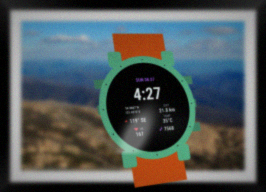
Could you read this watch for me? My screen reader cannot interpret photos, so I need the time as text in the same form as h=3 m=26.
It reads h=4 m=27
